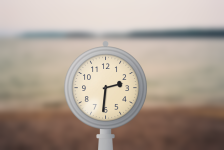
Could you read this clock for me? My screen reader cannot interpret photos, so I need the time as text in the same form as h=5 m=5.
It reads h=2 m=31
